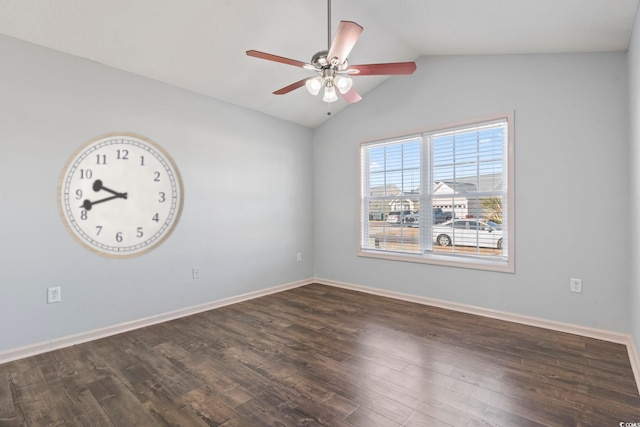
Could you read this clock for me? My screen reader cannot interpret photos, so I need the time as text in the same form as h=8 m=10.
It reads h=9 m=42
